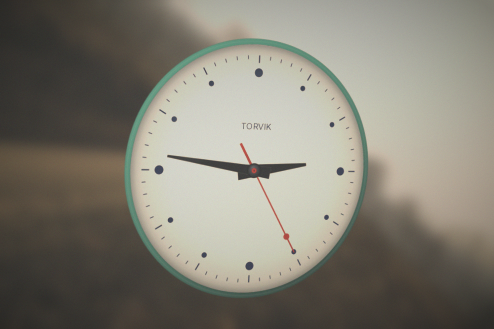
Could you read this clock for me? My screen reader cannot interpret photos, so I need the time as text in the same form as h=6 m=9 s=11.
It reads h=2 m=46 s=25
